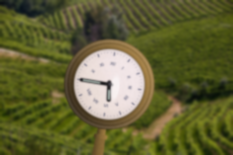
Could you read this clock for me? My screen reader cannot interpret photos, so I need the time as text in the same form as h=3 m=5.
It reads h=5 m=45
